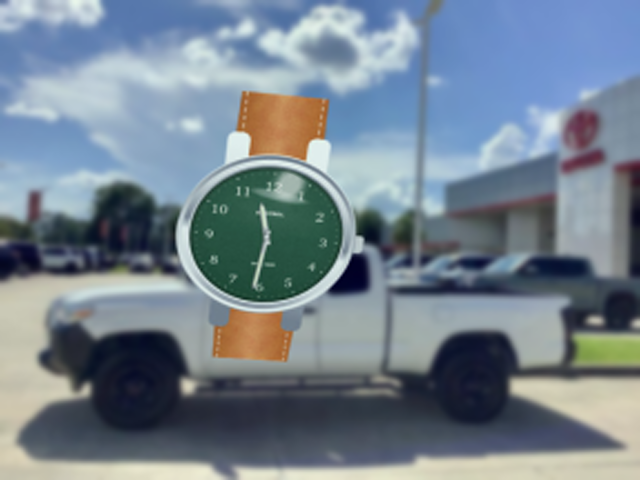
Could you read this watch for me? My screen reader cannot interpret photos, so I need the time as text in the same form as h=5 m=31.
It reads h=11 m=31
